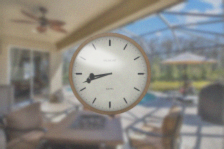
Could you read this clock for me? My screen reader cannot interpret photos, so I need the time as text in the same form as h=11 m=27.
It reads h=8 m=42
